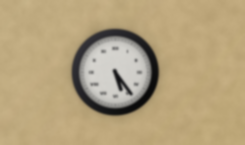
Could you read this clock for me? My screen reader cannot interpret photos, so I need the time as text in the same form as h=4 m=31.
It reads h=5 m=24
